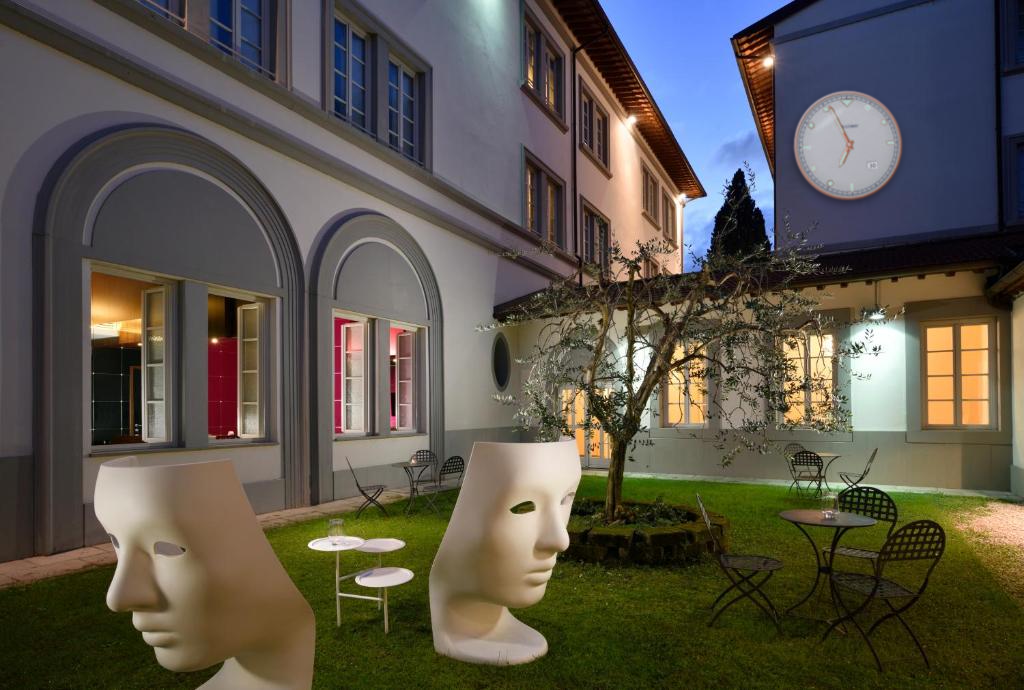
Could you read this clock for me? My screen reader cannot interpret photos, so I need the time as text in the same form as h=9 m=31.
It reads h=6 m=56
